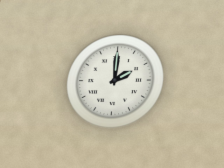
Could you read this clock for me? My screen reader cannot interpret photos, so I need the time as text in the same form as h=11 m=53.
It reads h=2 m=0
